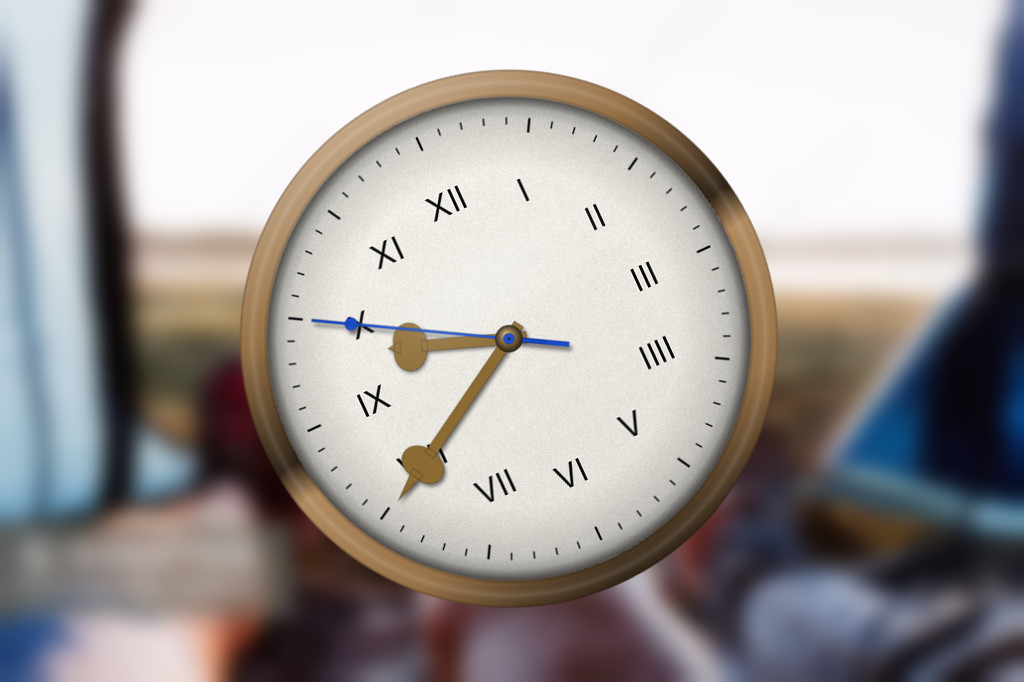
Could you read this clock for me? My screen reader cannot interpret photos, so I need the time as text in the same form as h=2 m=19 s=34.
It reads h=9 m=39 s=50
